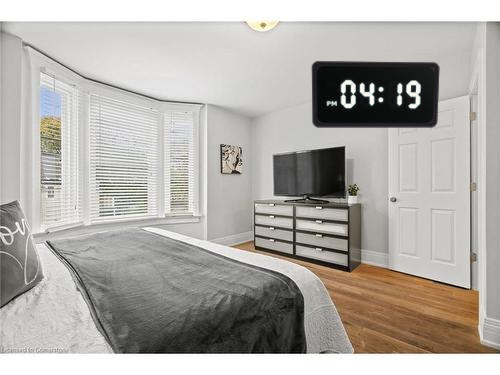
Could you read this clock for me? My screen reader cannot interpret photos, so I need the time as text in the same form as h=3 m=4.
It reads h=4 m=19
